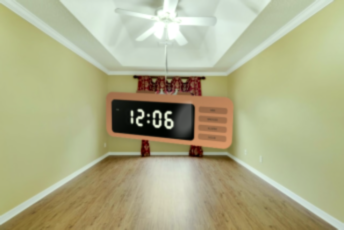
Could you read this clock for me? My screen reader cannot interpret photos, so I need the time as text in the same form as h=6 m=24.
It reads h=12 m=6
